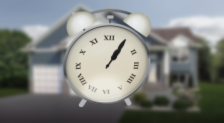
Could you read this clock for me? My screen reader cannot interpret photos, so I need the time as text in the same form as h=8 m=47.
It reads h=1 m=5
